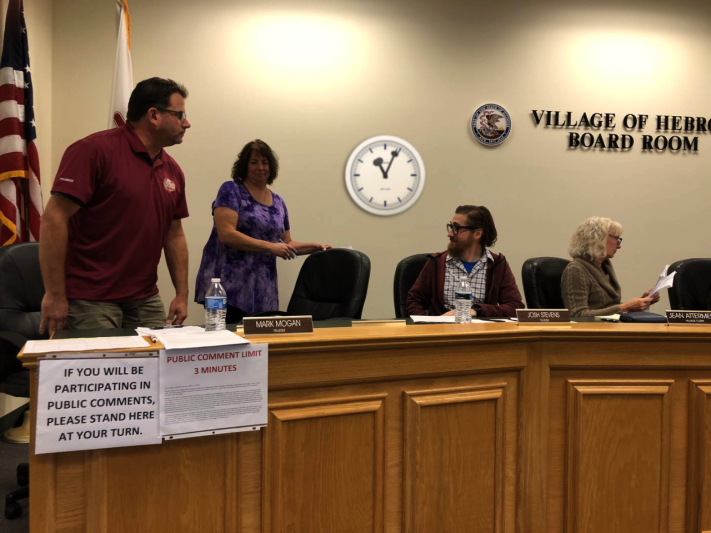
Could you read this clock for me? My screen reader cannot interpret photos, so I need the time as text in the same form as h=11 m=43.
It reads h=11 m=4
